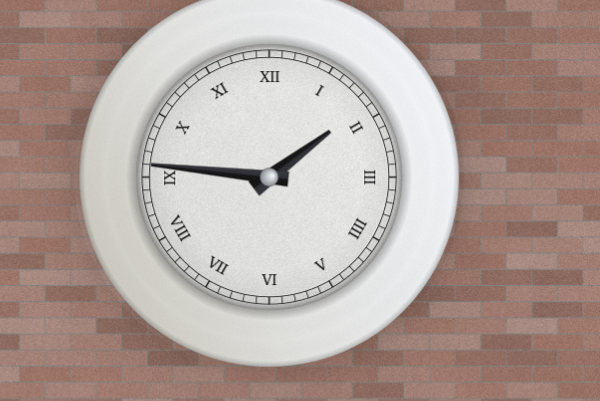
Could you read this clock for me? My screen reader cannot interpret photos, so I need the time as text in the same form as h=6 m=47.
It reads h=1 m=46
